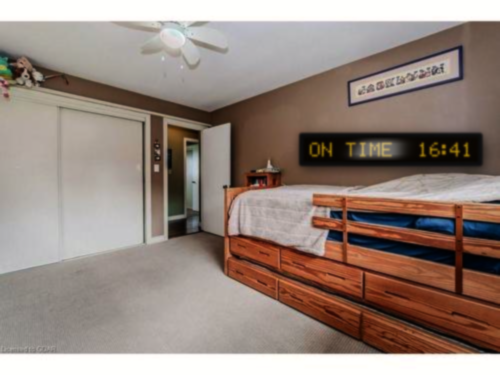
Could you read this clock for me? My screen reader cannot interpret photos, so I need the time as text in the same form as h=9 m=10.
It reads h=16 m=41
